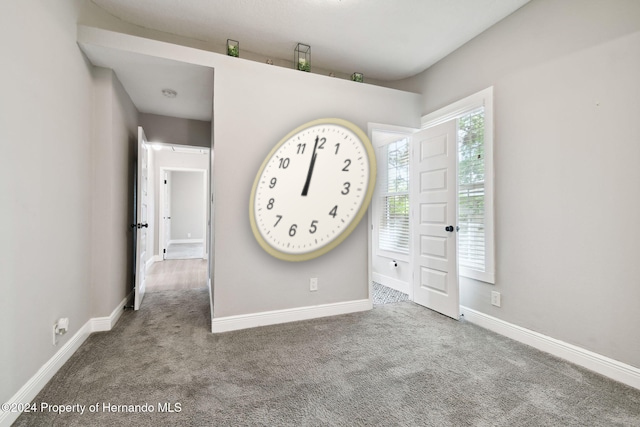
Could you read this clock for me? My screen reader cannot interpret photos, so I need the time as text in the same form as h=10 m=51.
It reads h=11 m=59
